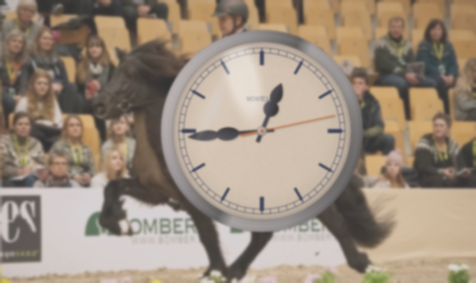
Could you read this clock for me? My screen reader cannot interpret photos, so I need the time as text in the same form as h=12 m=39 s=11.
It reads h=12 m=44 s=13
